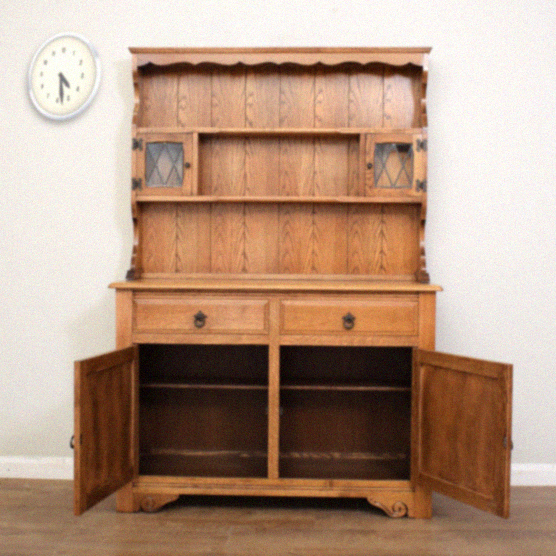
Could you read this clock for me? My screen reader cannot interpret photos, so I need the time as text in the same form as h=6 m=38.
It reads h=4 m=28
